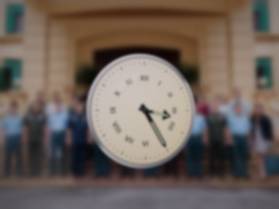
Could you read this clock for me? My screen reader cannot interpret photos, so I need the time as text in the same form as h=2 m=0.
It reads h=3 m=25
